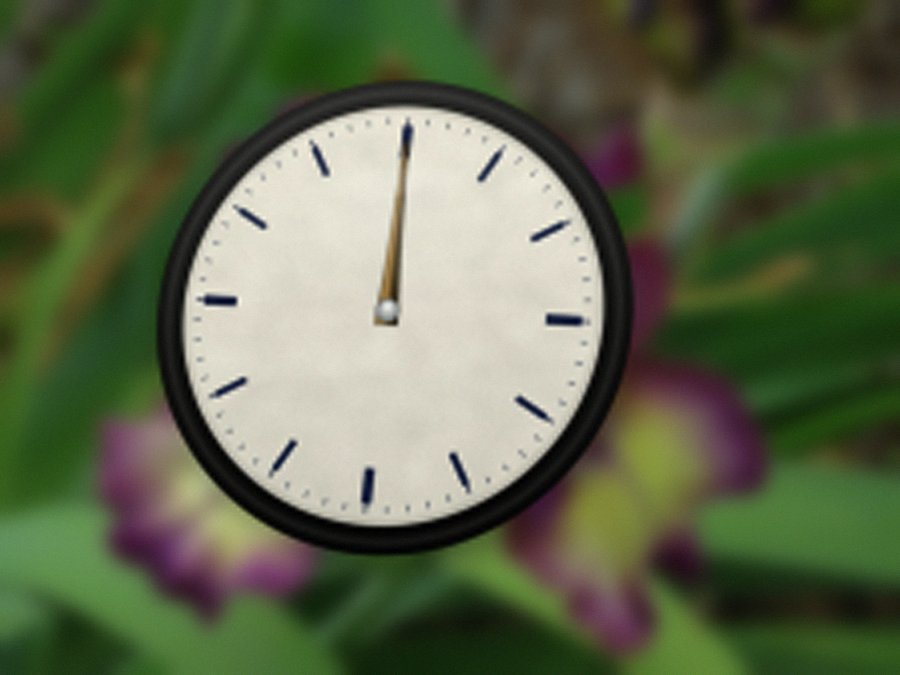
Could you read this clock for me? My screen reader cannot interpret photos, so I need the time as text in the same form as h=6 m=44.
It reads h=12 m=0
